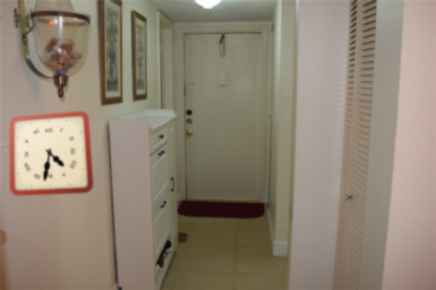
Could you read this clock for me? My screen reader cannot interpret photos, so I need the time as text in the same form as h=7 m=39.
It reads h=4 m=32
